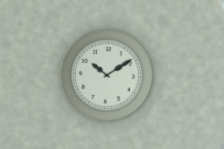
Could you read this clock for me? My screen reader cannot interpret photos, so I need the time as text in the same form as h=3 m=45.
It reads h=10 m=9
